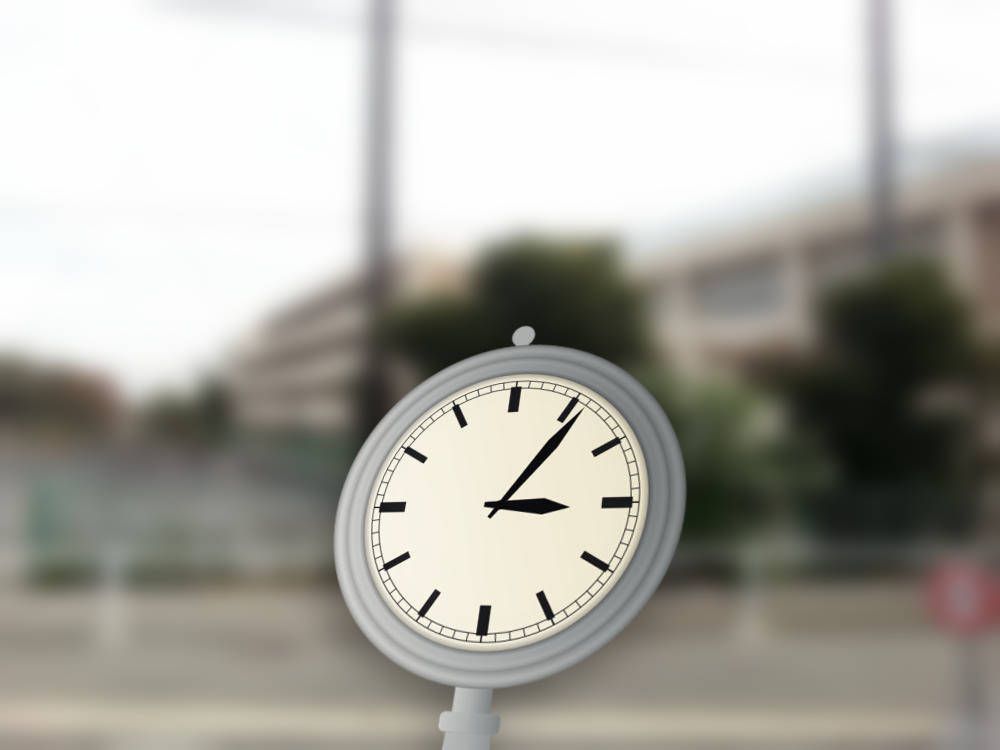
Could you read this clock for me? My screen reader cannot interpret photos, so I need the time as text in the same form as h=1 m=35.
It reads h=3 m=6
